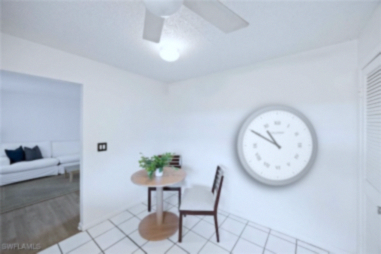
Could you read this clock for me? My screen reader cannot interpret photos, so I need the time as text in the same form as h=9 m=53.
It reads h=10 m=50
